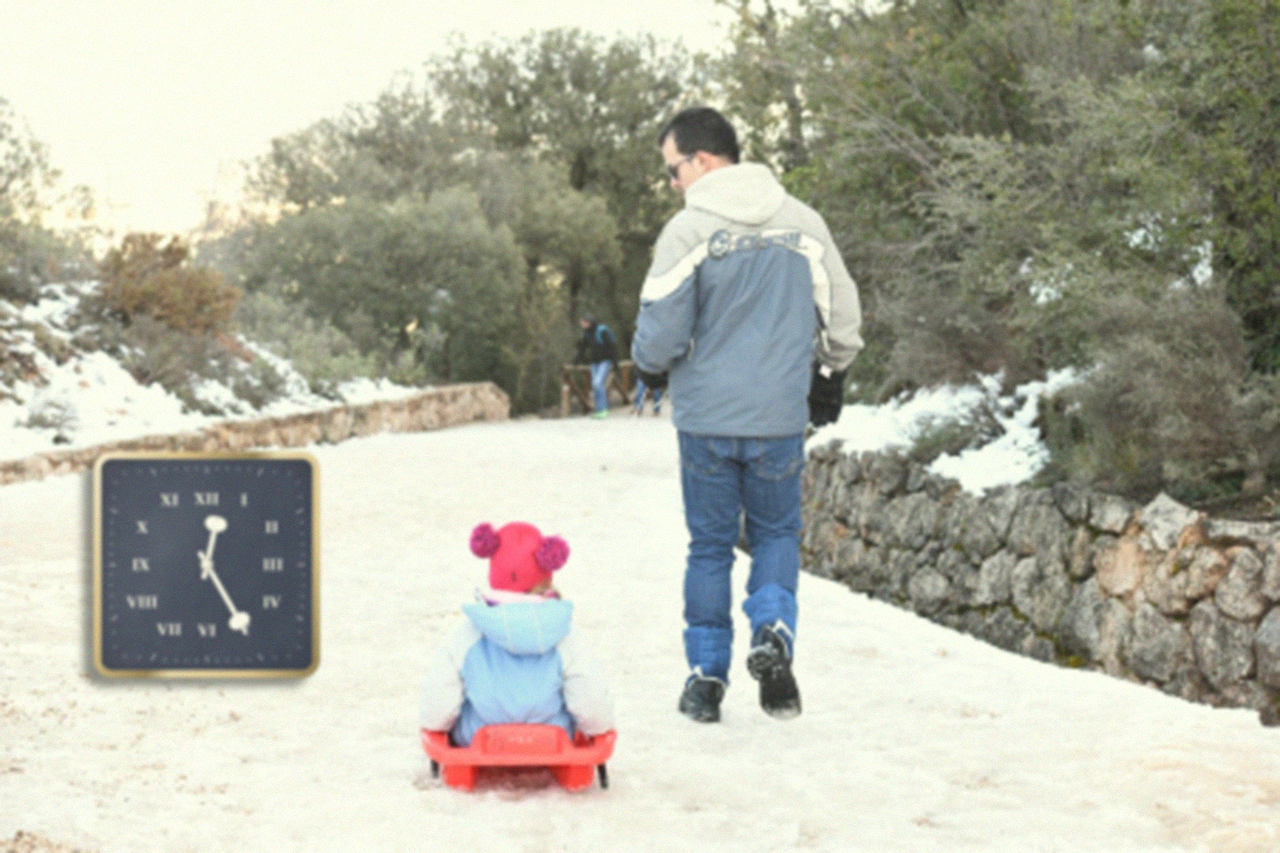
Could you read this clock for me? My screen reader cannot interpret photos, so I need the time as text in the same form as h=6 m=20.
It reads h=12 m=25
